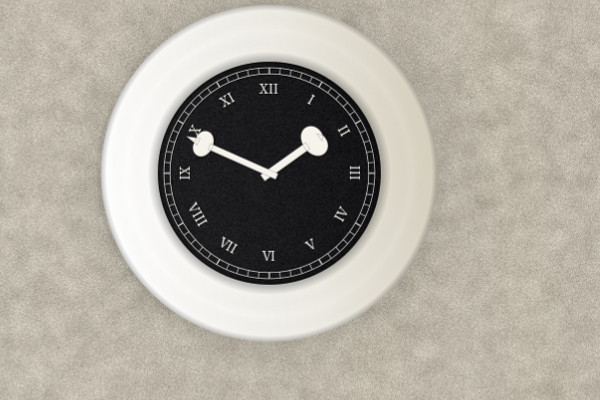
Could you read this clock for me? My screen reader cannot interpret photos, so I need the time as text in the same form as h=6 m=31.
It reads h=1 m=49
